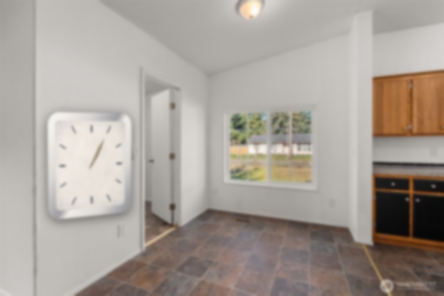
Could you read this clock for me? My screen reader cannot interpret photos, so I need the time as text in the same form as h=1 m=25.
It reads h=1 m=5
